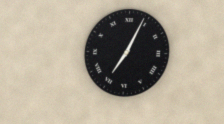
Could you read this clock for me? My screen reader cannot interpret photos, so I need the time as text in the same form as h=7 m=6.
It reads h=7 m=4
